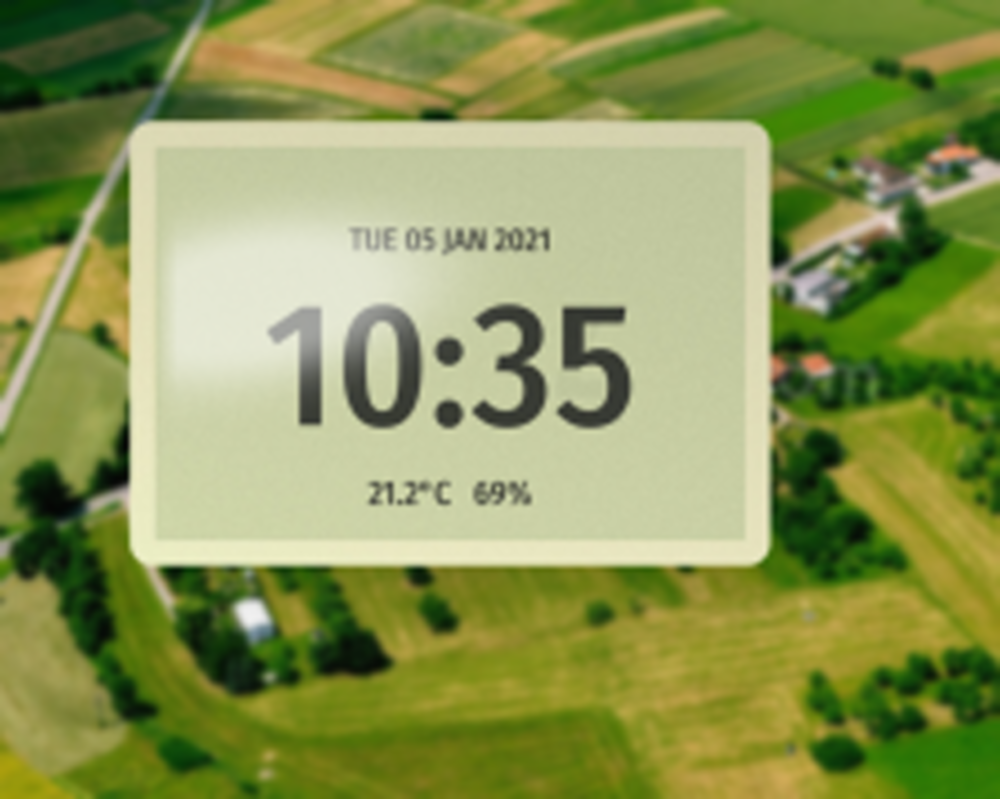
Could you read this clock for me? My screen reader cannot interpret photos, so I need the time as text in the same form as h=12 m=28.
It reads h=10 m=35
